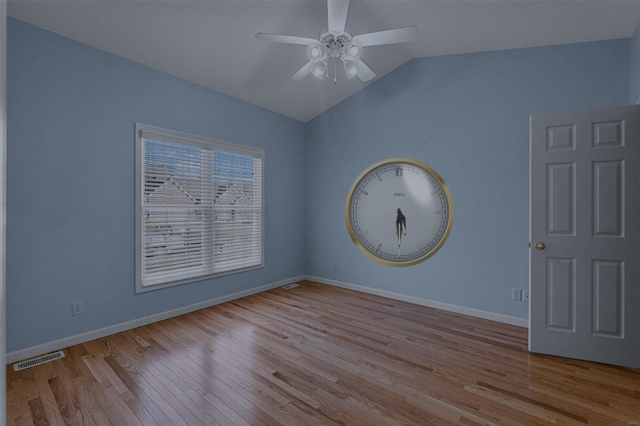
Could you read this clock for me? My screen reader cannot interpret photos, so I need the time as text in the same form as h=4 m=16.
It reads h=5 m=30
